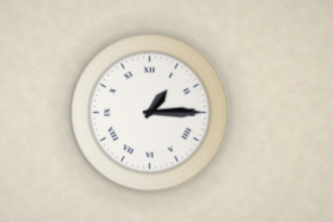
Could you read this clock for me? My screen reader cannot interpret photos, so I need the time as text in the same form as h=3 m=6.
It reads h=1 m=15
